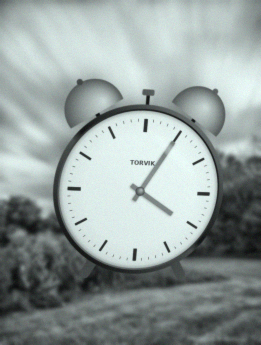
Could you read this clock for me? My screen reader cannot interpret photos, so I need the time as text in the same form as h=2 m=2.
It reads h=4 m=5
